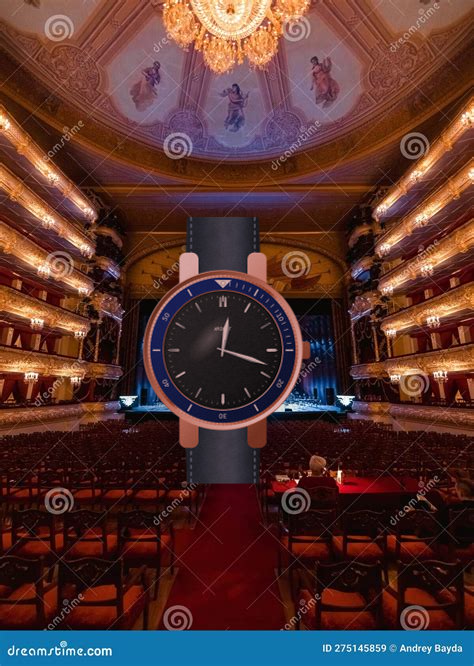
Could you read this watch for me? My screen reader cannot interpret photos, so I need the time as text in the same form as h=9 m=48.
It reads h=12 m=18
